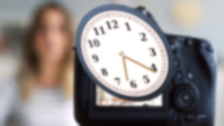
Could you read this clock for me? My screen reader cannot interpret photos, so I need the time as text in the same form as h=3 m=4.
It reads h=6 m=21
